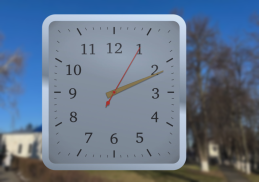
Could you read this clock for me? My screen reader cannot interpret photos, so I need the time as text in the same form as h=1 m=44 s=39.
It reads h=2 m=11 s=5
